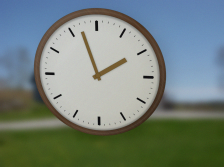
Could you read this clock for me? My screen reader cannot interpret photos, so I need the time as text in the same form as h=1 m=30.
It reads h=1 m=57
